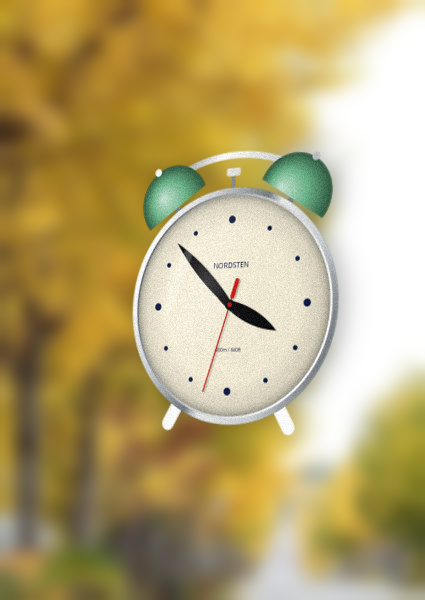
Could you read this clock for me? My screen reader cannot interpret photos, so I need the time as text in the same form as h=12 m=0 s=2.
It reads h=3 m=52 s=33
